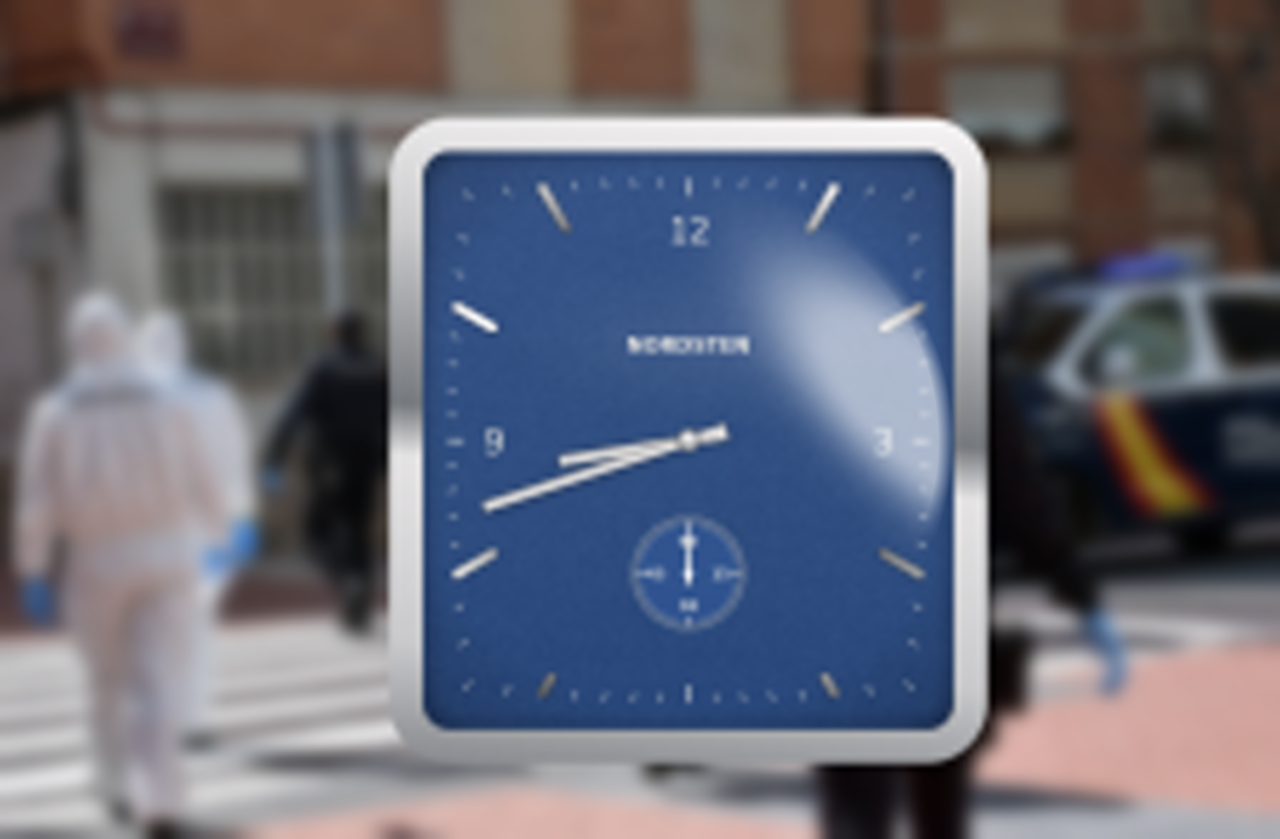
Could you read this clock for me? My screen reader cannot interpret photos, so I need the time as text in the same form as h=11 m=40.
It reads h=8 m=42
